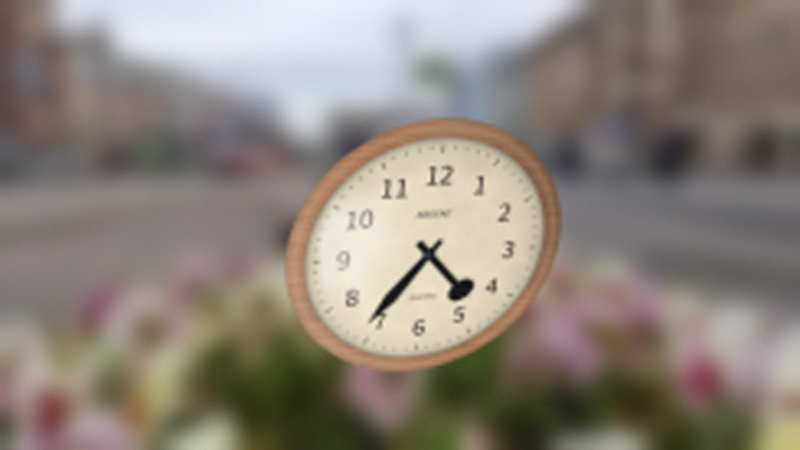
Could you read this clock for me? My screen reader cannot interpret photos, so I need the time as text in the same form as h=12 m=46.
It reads h=4 m=36
